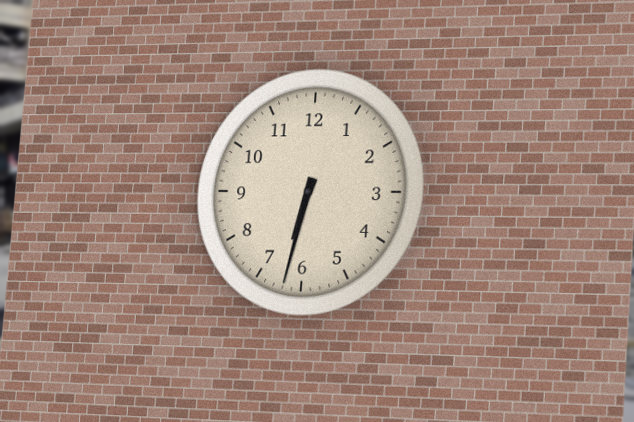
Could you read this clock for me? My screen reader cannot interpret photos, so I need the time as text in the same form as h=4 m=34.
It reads h=6 m=32
